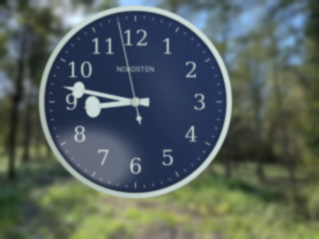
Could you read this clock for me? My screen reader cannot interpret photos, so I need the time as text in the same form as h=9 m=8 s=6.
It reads h=8 m=46 s=58
